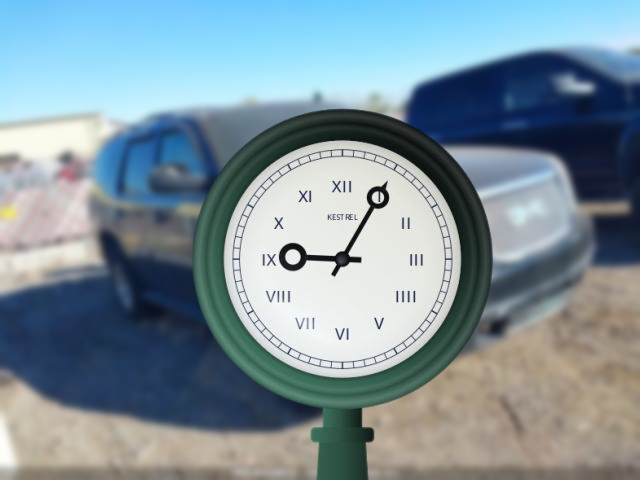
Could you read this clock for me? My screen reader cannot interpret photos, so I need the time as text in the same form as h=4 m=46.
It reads h=9 m=5
